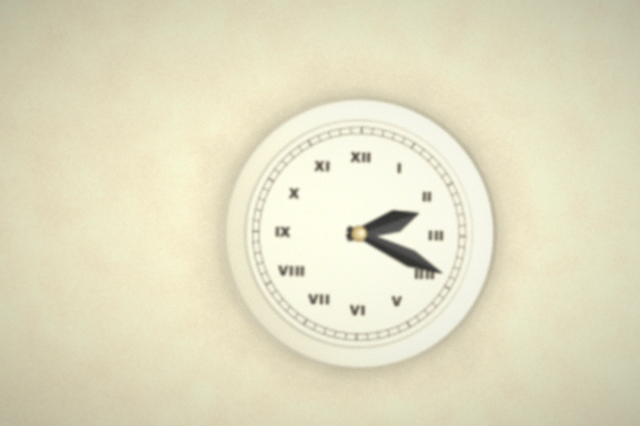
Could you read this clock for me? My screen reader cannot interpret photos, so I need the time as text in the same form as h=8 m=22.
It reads h=2 m=19
